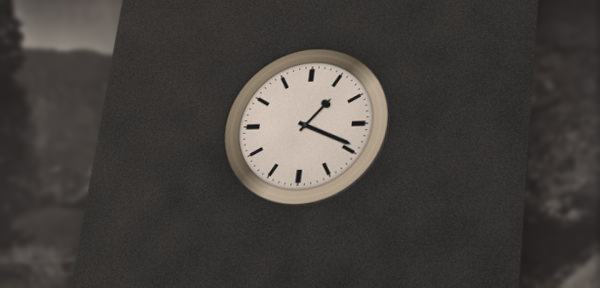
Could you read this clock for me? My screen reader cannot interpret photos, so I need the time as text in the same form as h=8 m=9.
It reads h=1 m=19
